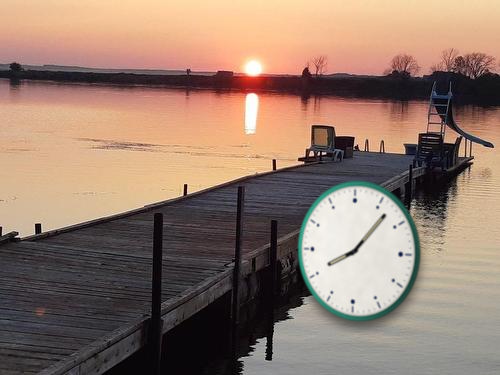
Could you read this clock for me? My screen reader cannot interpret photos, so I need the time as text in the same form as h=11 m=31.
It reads h=8 m=7
